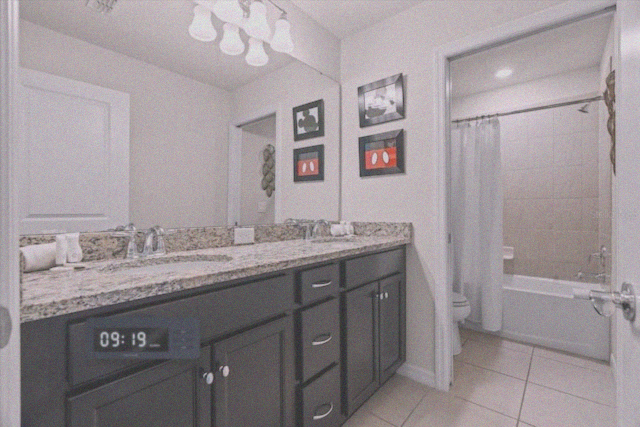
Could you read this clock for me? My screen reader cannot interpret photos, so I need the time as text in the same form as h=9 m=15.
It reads h=9 m=19
